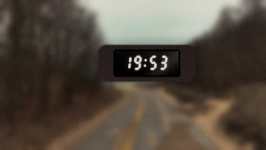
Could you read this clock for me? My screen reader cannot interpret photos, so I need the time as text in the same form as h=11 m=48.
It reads h=19 m=53
